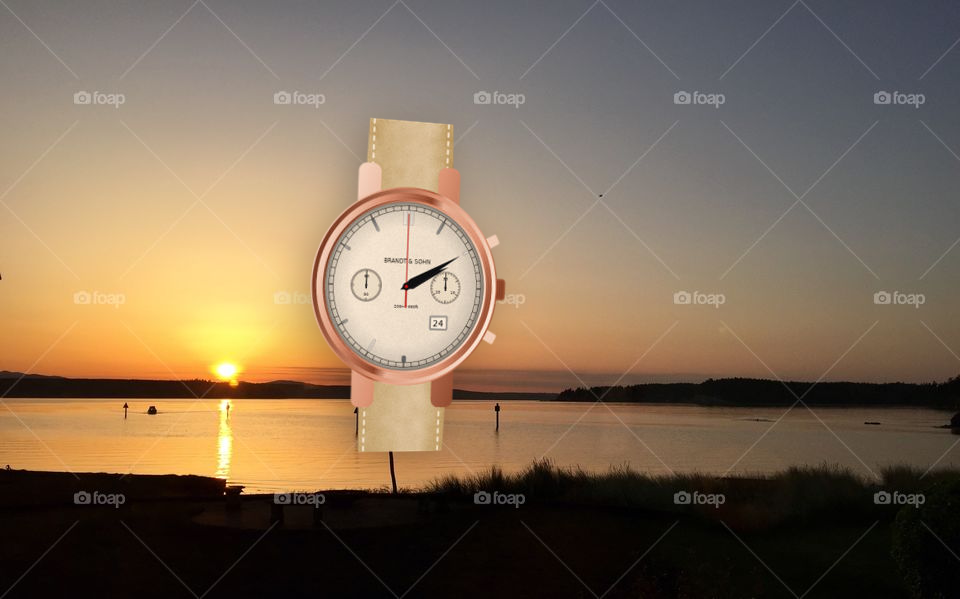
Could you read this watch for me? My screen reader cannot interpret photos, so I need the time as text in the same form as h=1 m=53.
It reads h=2 m=10
